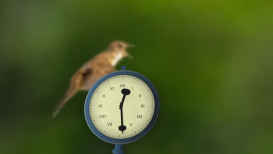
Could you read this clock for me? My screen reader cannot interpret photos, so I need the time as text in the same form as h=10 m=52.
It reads h=12 m=29
